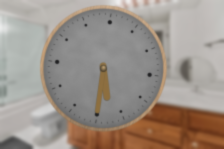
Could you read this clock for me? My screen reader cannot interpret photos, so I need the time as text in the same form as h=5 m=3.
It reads h=5 m=30
